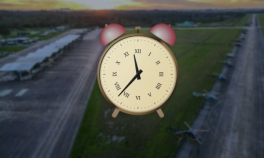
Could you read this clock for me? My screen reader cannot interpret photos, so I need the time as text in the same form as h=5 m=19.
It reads h=11 m=37
